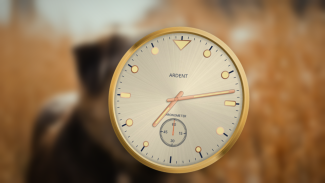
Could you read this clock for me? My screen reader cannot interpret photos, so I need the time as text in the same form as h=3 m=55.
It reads h=7 m=13
